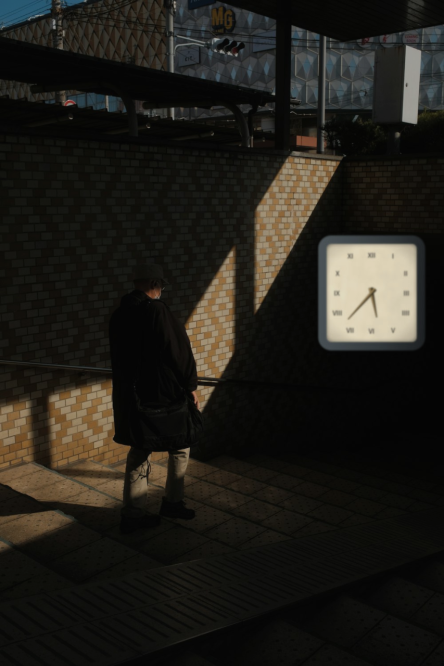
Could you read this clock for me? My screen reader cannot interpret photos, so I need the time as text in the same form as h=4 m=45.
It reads h=5 m=37
